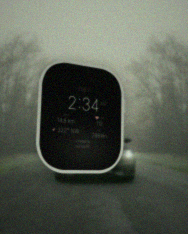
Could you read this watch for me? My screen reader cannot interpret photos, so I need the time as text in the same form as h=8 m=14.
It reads h=2 m=34
